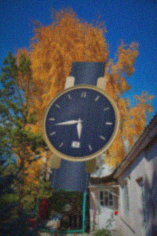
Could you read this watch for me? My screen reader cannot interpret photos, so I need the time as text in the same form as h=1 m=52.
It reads h=5 m=43
